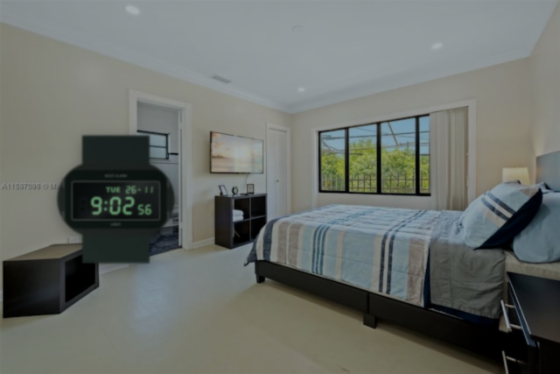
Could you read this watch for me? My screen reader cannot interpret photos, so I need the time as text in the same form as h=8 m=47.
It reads h=9 m=2
